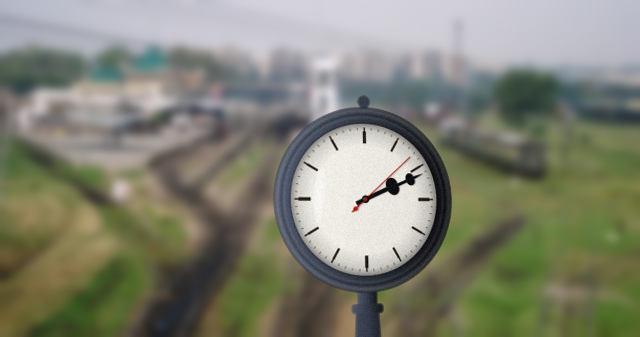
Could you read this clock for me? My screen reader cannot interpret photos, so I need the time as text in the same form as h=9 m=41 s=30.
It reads h=2 m=11 s=8
